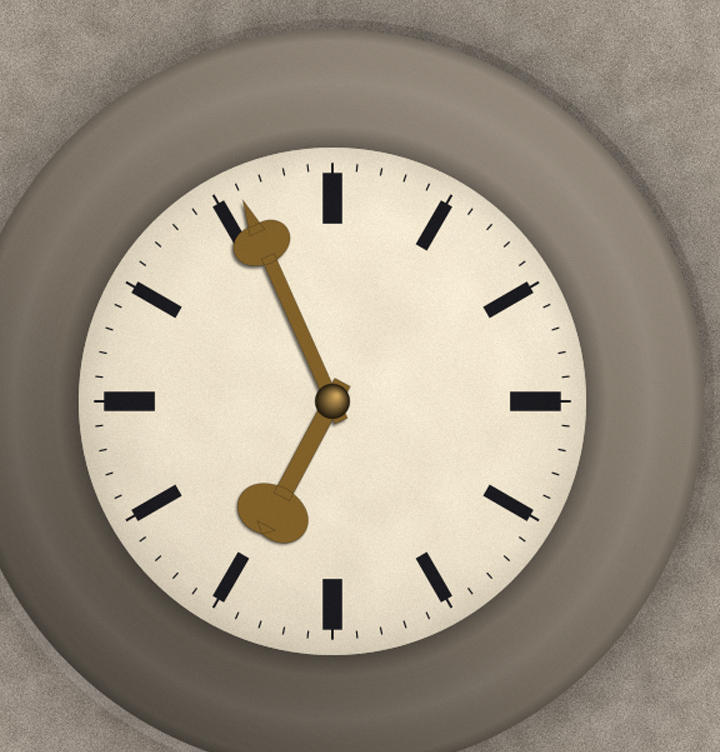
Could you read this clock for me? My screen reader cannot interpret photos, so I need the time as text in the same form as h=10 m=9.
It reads h=6 m=56
